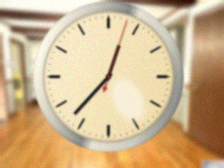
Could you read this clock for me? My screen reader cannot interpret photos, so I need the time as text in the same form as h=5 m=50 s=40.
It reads h=12 m=37 s=3
